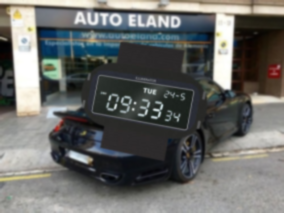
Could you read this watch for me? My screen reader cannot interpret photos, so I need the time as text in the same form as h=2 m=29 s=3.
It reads h=9 m=33 s=34
